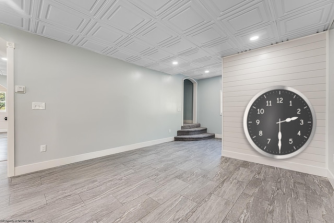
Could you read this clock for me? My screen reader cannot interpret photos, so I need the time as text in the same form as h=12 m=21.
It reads h=2 m=30
